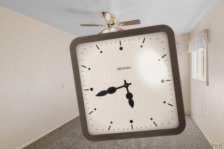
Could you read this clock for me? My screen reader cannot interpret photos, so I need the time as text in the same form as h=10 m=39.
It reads h=5 m=43
